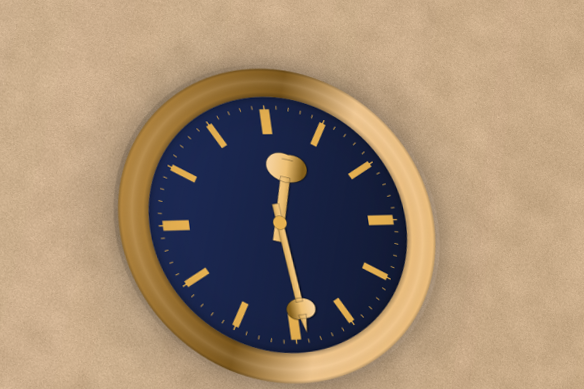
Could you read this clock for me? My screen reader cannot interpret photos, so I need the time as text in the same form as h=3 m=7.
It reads h=12 m=29
